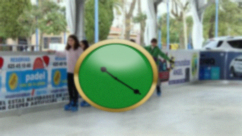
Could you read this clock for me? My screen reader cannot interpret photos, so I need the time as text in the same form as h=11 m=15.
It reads h=10 m=21
